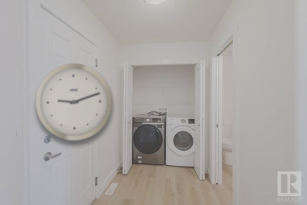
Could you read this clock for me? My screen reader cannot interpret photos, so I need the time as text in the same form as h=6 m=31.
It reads h=9 m=12
